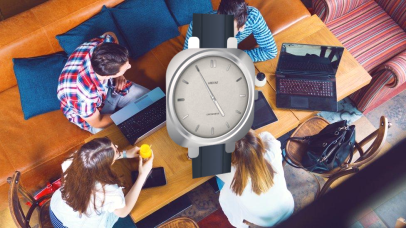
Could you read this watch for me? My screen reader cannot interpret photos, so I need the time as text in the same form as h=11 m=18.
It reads h=4 m=55
